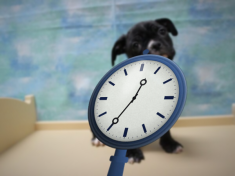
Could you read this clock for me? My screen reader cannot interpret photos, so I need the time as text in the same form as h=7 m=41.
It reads h=12 m=35
